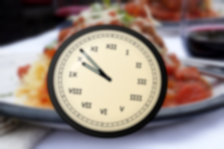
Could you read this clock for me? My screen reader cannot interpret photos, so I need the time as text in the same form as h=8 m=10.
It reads h=9 m=52
